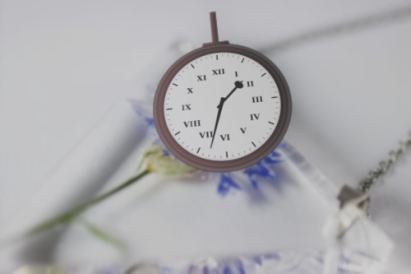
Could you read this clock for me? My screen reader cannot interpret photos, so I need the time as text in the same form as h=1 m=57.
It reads h=1 m=33
